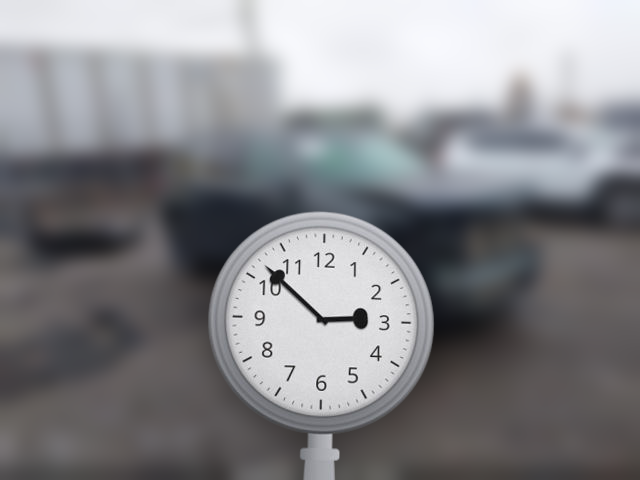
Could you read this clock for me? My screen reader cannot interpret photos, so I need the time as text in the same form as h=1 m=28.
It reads h=2 m=52
